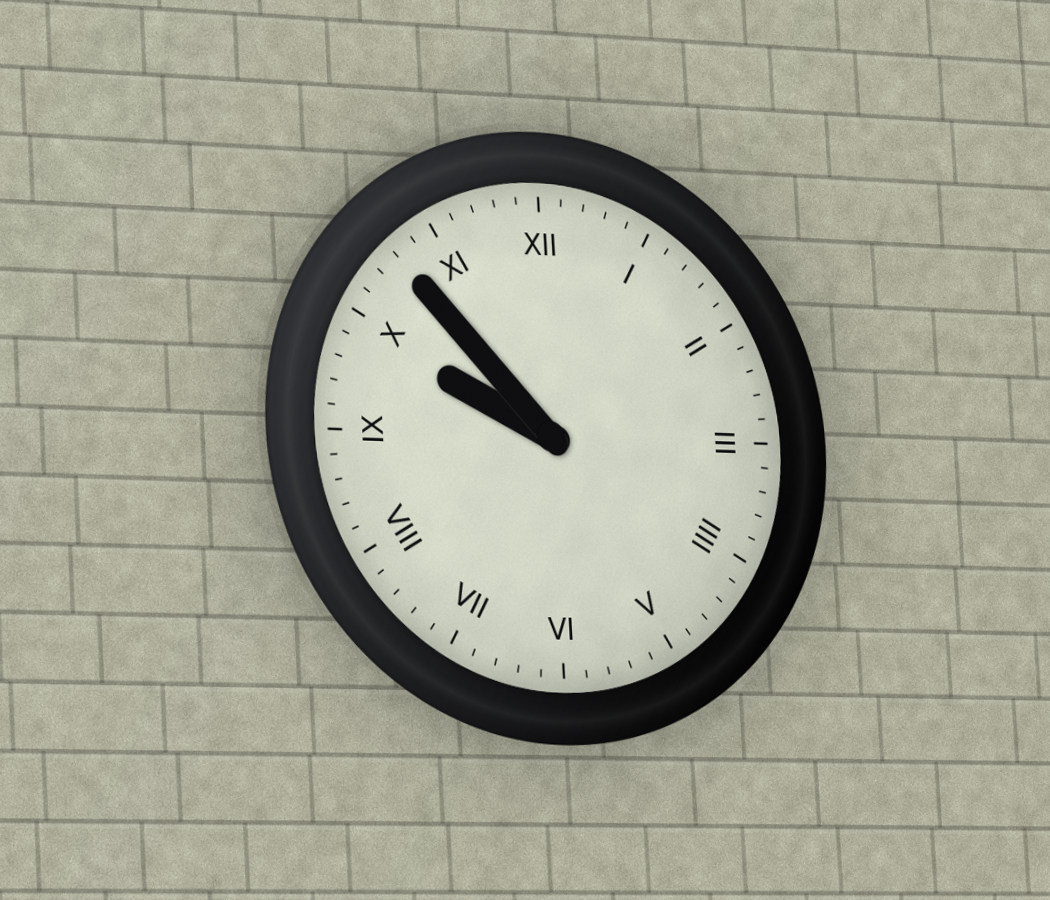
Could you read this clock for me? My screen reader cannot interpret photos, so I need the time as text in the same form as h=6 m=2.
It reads h=9 m=53
